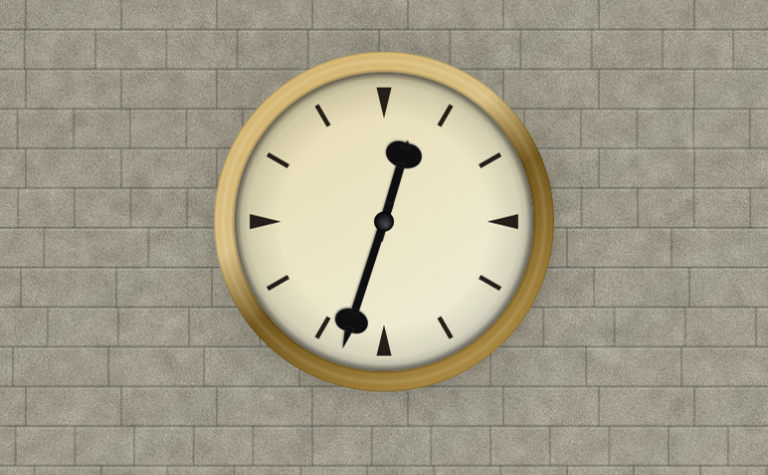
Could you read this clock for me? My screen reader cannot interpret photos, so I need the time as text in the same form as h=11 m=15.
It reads h=12 m=33
